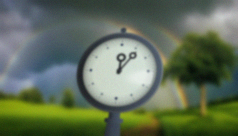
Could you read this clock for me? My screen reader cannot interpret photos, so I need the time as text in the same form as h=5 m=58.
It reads h=12 m=6
